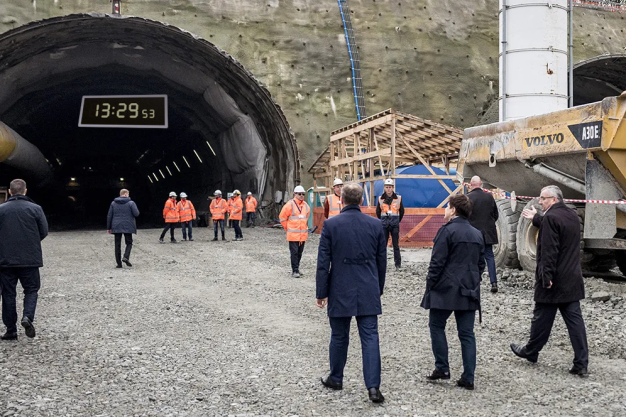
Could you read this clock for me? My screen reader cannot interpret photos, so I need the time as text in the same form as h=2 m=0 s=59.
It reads h=13 m=29 s=53
